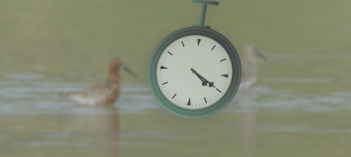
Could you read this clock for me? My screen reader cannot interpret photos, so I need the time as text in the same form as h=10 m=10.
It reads h=4 m=20
